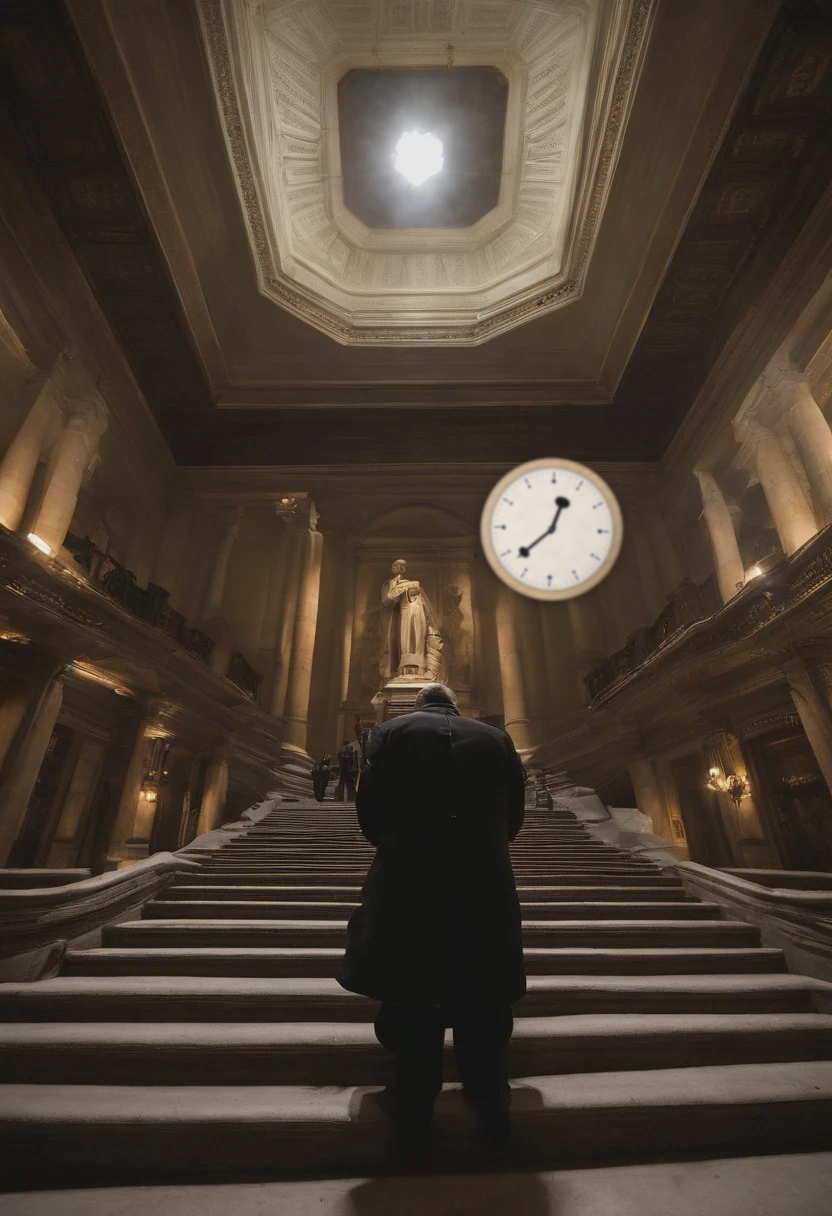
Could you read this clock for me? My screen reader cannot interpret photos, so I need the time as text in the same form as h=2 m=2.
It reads h=12 m=38
